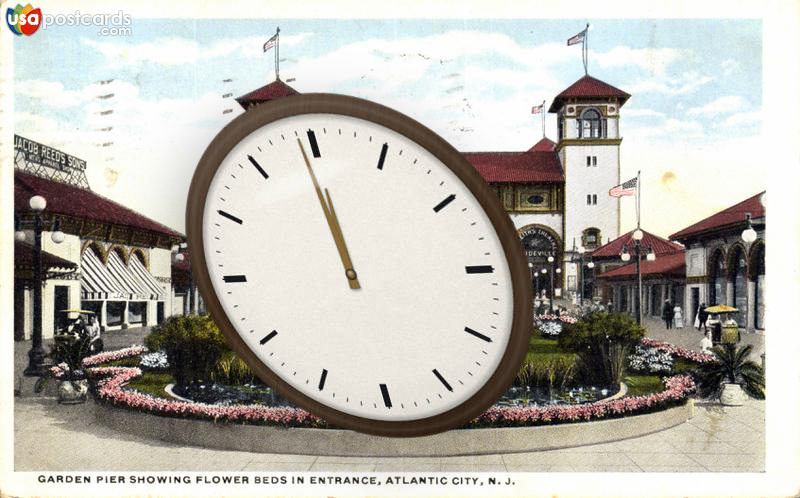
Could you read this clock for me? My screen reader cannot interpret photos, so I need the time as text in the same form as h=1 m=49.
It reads h=11 m=59
